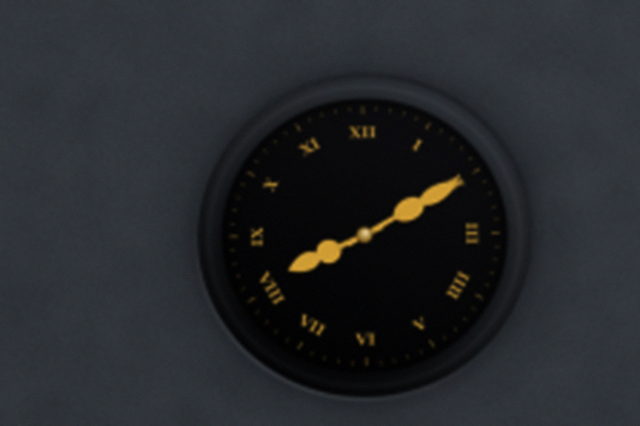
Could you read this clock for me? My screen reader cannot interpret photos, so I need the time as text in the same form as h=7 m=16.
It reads h=8 m=10
